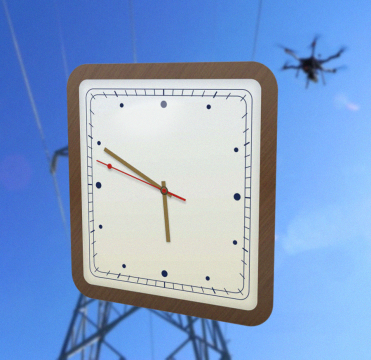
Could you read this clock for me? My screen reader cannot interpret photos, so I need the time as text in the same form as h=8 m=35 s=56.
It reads h=5 m=49 s=48
